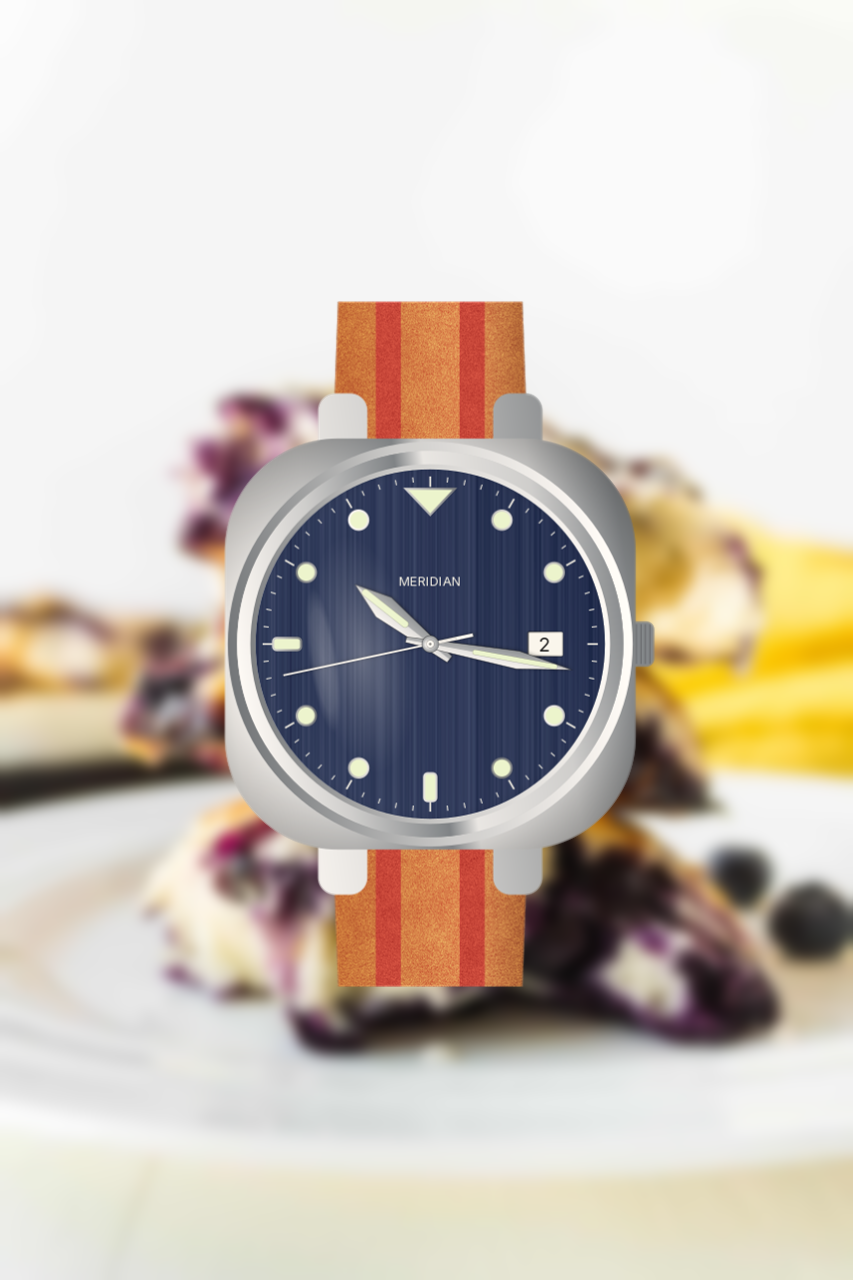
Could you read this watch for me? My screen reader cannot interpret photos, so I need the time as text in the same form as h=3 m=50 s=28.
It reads h=10 m=16 s=43
